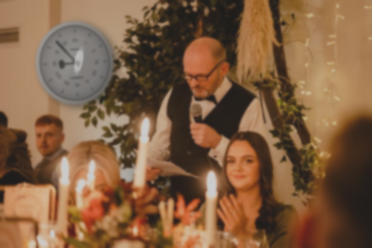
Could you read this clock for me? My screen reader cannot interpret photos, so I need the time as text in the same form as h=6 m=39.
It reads h=8 m=53
